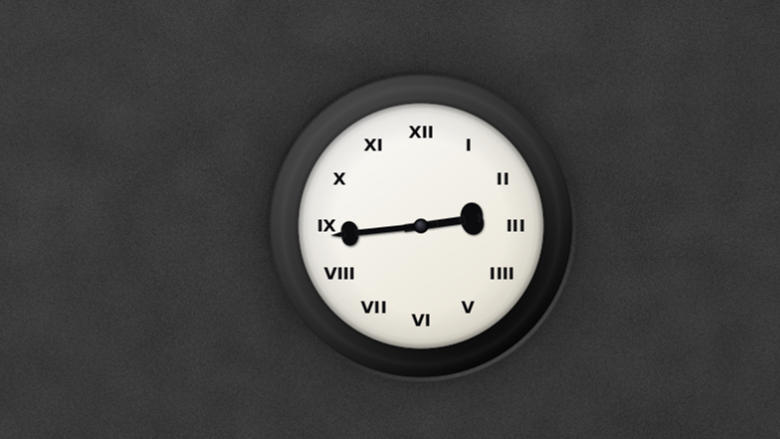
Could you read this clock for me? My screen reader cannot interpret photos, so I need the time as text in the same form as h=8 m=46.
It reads h=2 m=44
